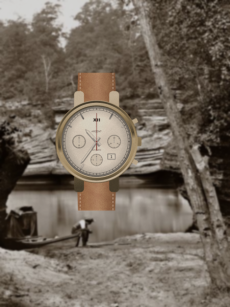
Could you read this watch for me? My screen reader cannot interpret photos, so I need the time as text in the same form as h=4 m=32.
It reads h=10 m=36
